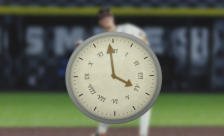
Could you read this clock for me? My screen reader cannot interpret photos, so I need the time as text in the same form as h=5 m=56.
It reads h=3 m=59
